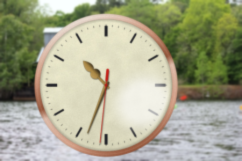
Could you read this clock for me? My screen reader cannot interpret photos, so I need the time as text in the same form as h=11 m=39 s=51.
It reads h=10 m=33 s=31
